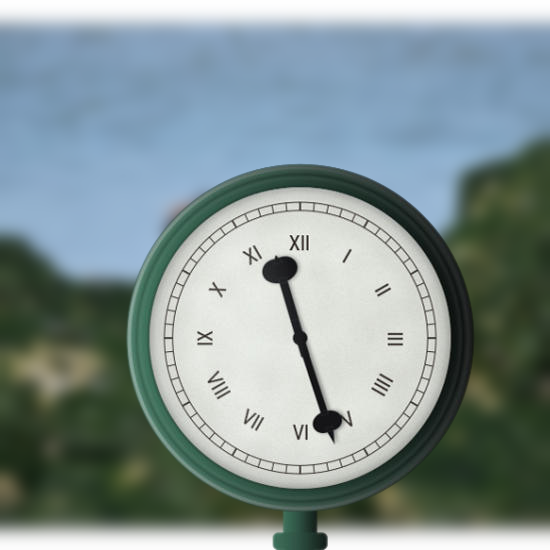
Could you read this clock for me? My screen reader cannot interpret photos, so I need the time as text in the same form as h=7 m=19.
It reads h=11 m=27
